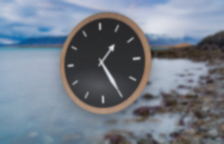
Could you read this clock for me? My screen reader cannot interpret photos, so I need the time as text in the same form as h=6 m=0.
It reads h=1 m=25
